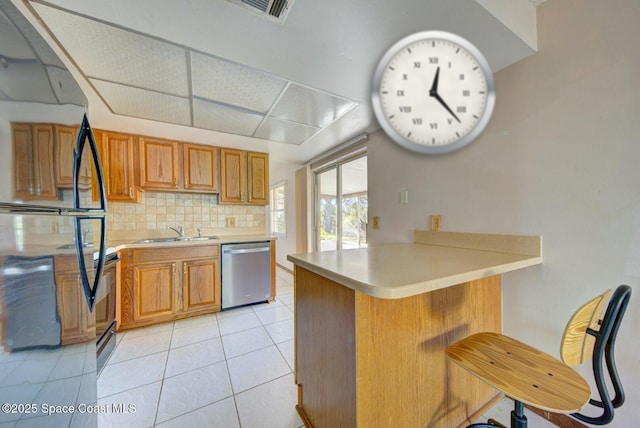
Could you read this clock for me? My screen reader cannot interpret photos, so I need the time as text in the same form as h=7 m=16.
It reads h=12 m=23
